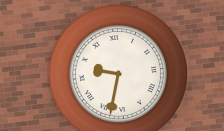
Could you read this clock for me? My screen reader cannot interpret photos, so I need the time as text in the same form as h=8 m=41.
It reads h=9 m=33
